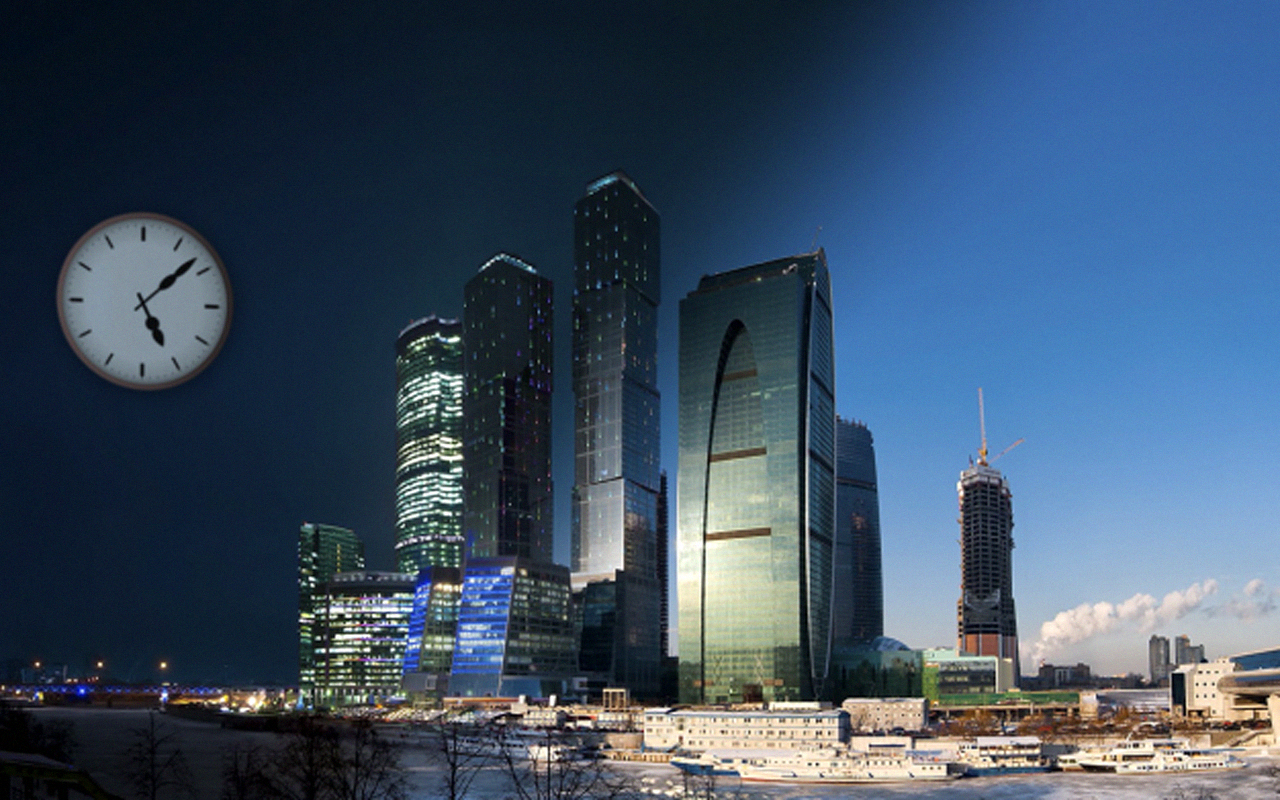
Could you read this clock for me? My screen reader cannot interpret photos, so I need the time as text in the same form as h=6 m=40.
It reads h=5 m=8
